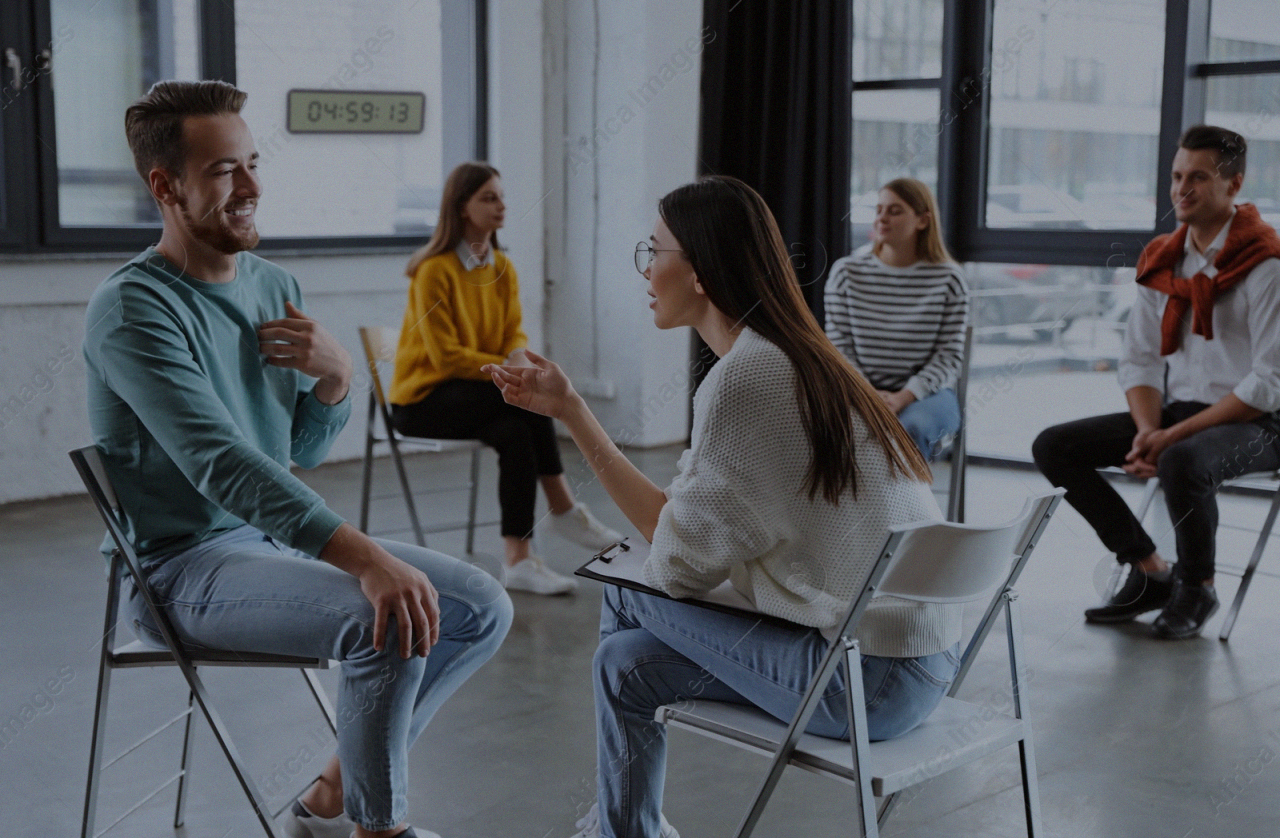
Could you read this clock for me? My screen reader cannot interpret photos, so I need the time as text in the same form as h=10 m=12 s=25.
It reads h=4 m=59 s=13
